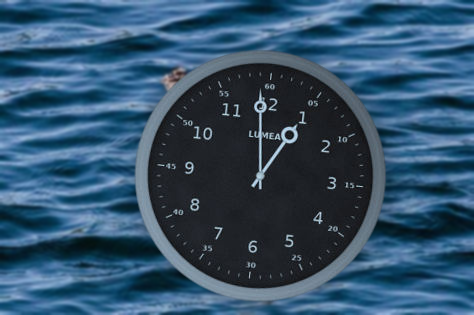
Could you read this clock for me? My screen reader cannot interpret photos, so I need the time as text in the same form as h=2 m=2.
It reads h=12 m=59
